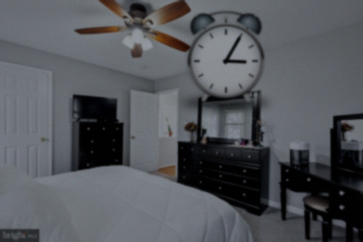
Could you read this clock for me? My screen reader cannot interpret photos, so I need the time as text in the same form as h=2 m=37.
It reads h=3 m=5
